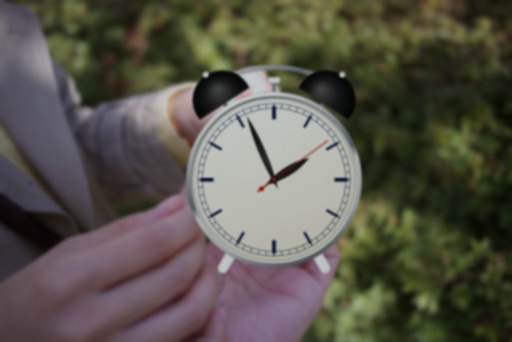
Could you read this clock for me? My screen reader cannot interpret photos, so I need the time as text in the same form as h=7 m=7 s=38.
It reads h=1 m=56 s=9
